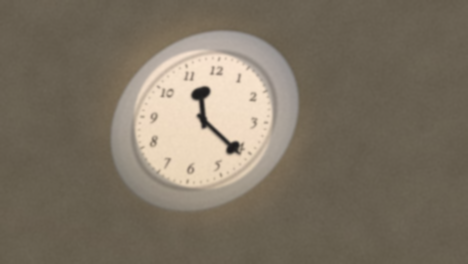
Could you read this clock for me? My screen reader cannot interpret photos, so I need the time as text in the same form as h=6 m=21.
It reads h=11 m=21
